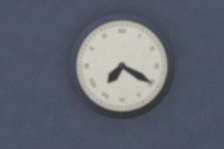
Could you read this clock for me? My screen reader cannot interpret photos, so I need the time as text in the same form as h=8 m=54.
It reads h=7 m=20
